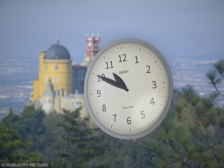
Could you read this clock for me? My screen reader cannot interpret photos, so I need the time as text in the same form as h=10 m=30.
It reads h=10 m=50
